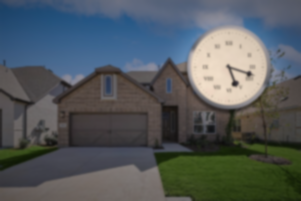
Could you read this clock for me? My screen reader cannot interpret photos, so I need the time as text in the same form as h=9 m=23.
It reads h=5 m=18
